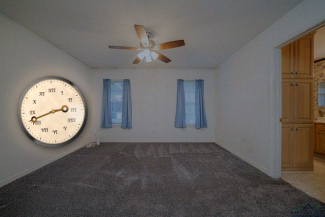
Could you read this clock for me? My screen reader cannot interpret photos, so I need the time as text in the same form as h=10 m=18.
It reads h=2 m=42
